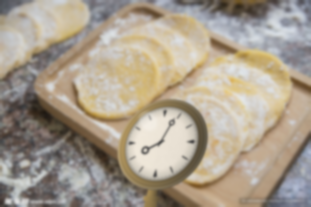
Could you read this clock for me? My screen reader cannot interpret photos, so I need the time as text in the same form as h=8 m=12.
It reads h=8 m=4
